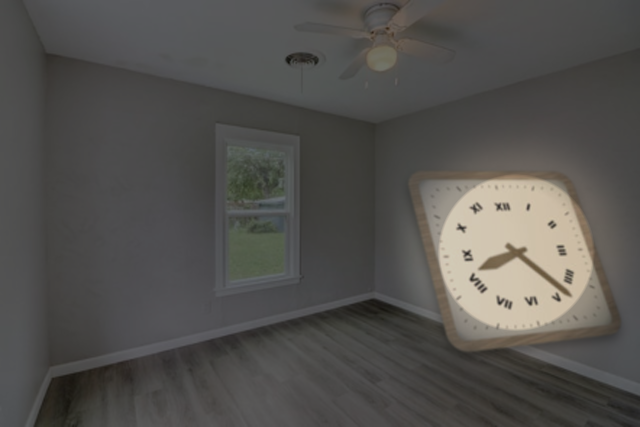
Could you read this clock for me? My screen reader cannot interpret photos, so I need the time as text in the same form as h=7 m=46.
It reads h=8 m=23
